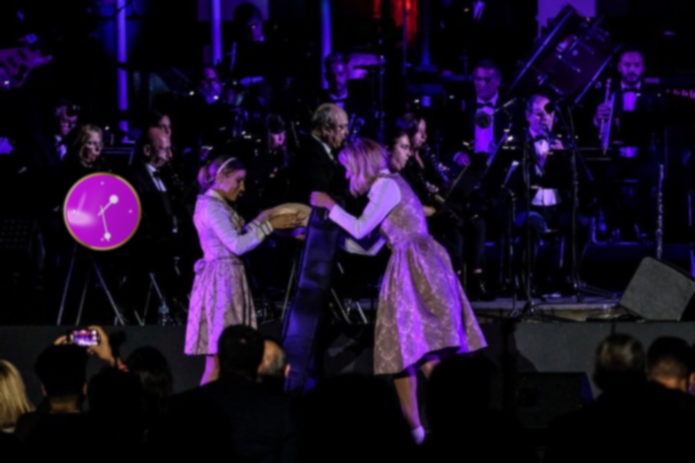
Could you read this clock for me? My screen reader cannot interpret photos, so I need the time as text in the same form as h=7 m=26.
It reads h=1 m=28
